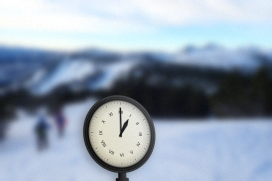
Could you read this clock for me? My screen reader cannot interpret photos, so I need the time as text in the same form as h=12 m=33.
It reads h=1 m=0
